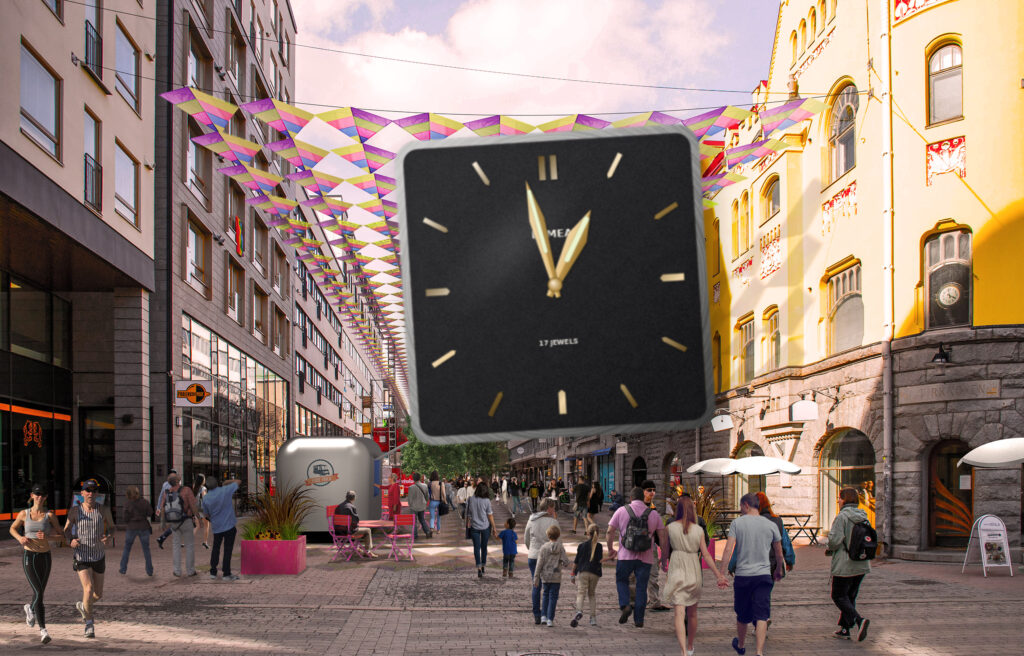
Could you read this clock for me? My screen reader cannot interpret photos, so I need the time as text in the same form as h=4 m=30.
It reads h=12 m=58
